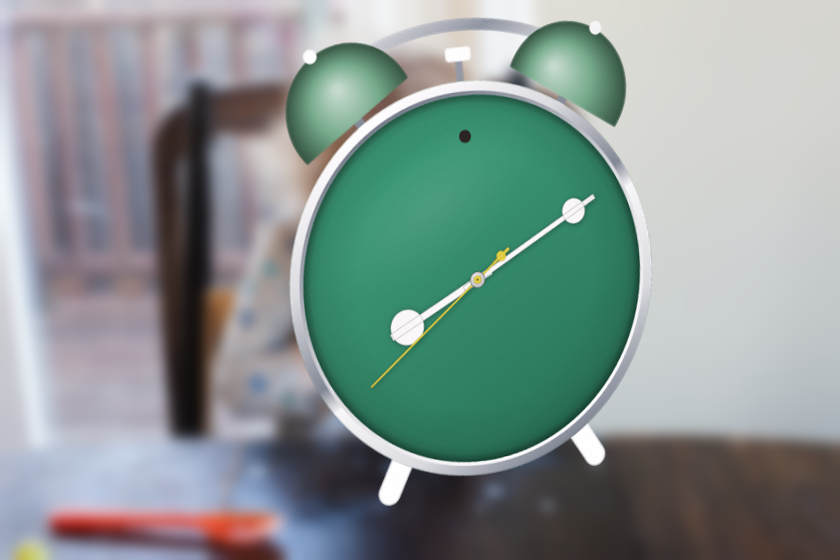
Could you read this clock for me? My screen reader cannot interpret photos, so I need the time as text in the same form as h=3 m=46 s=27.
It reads h=8 m=10 s=39
